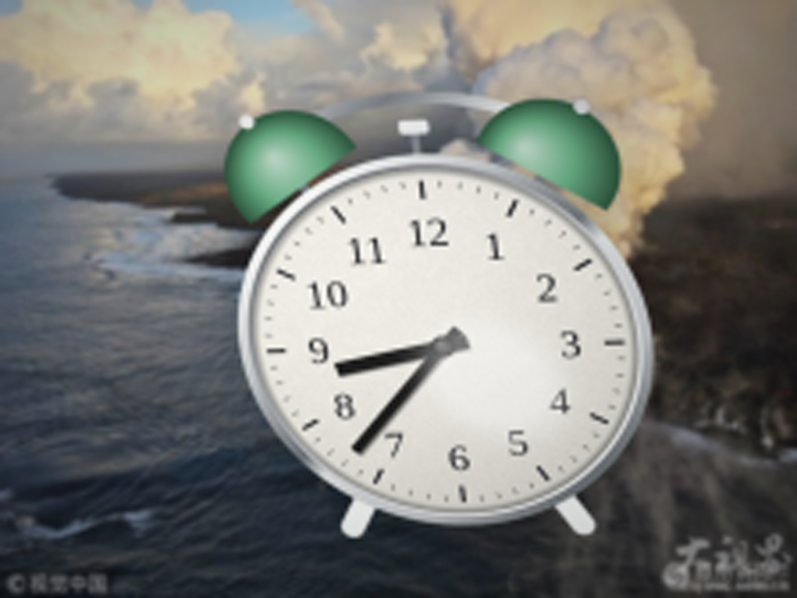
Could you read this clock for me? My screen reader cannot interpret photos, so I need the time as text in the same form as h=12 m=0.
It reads h=8 m=37
